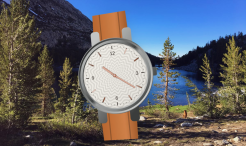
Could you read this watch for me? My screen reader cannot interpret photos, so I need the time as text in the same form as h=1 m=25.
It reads h=10 m=21
